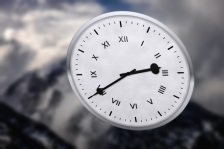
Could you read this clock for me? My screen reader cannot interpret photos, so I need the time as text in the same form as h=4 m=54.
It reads h=2 m=40
